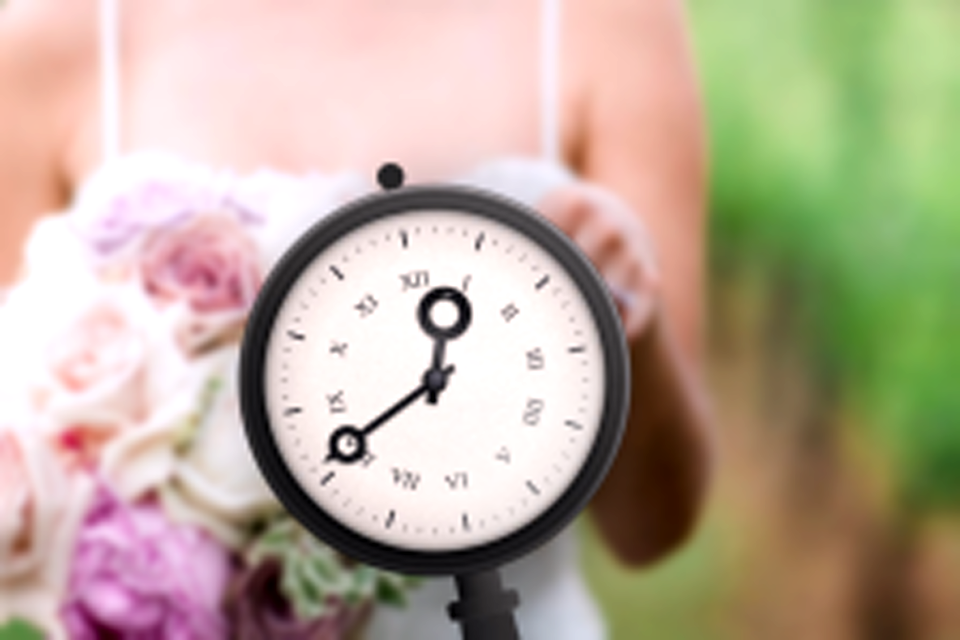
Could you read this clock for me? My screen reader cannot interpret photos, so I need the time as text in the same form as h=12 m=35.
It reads h=12 m=41
